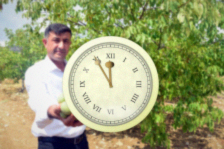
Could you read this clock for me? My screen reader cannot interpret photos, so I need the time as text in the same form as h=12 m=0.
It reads h=11 m=55
